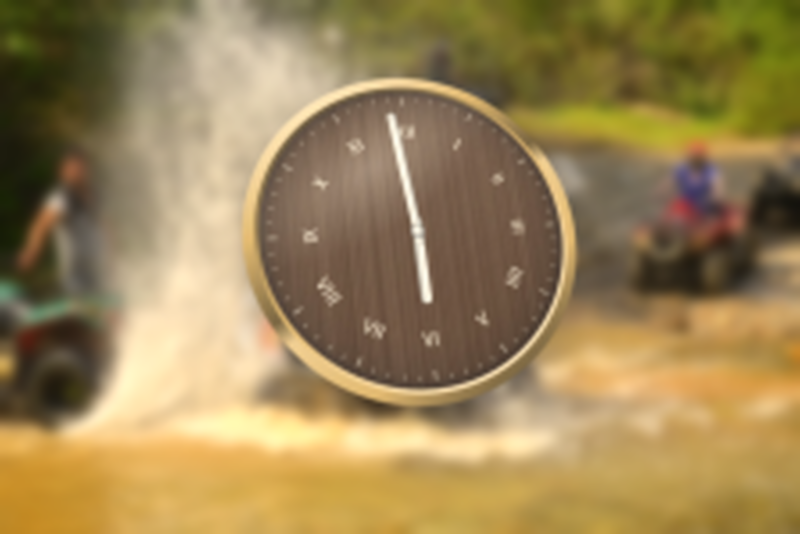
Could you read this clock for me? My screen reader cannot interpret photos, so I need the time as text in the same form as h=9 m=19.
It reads h=5 m=59
